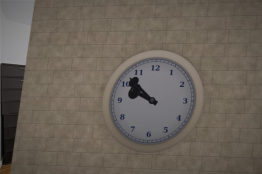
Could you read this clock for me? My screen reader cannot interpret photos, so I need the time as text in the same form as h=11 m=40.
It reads h=9 m=52
